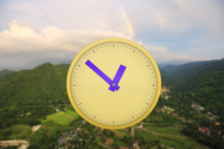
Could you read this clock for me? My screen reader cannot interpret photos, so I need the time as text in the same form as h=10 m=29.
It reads h=12 m=52
